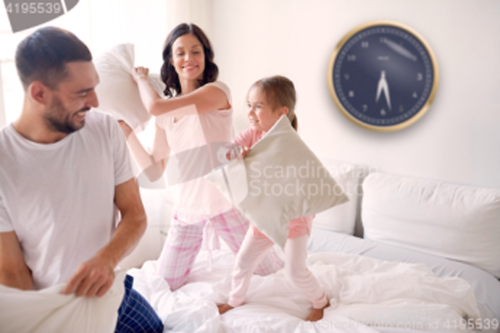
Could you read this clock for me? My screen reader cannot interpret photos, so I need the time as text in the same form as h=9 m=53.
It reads h=6 m=28
